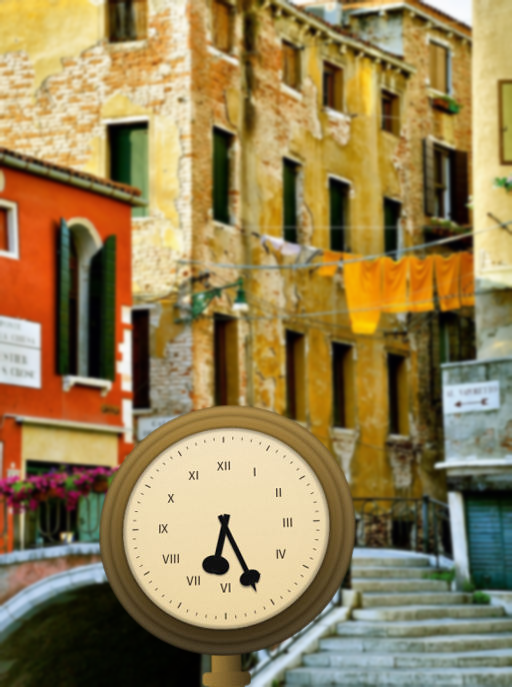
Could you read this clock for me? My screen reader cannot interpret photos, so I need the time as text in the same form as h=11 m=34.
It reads h=6 m=26
